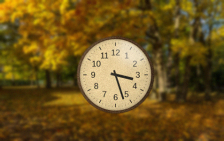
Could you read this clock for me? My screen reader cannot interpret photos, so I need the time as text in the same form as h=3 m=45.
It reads h=3 m=27
